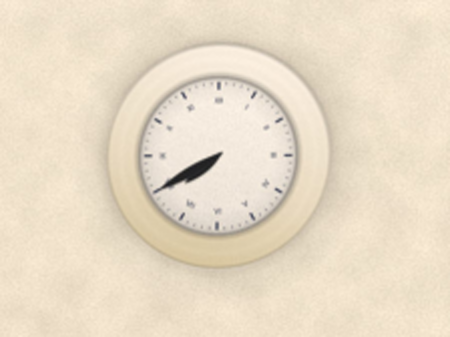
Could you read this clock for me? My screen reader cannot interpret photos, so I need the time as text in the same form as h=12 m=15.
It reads h=7 m=40
